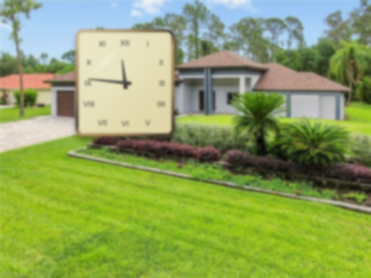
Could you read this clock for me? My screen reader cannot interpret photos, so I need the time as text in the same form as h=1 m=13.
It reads h=11 m=46
